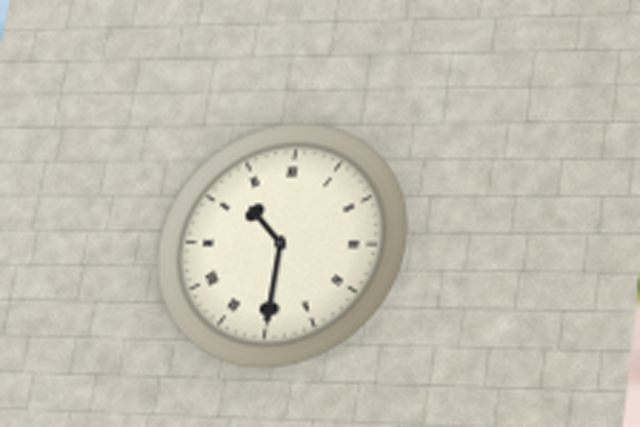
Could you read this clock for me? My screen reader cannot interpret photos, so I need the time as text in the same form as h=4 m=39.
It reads h=10 m=30
